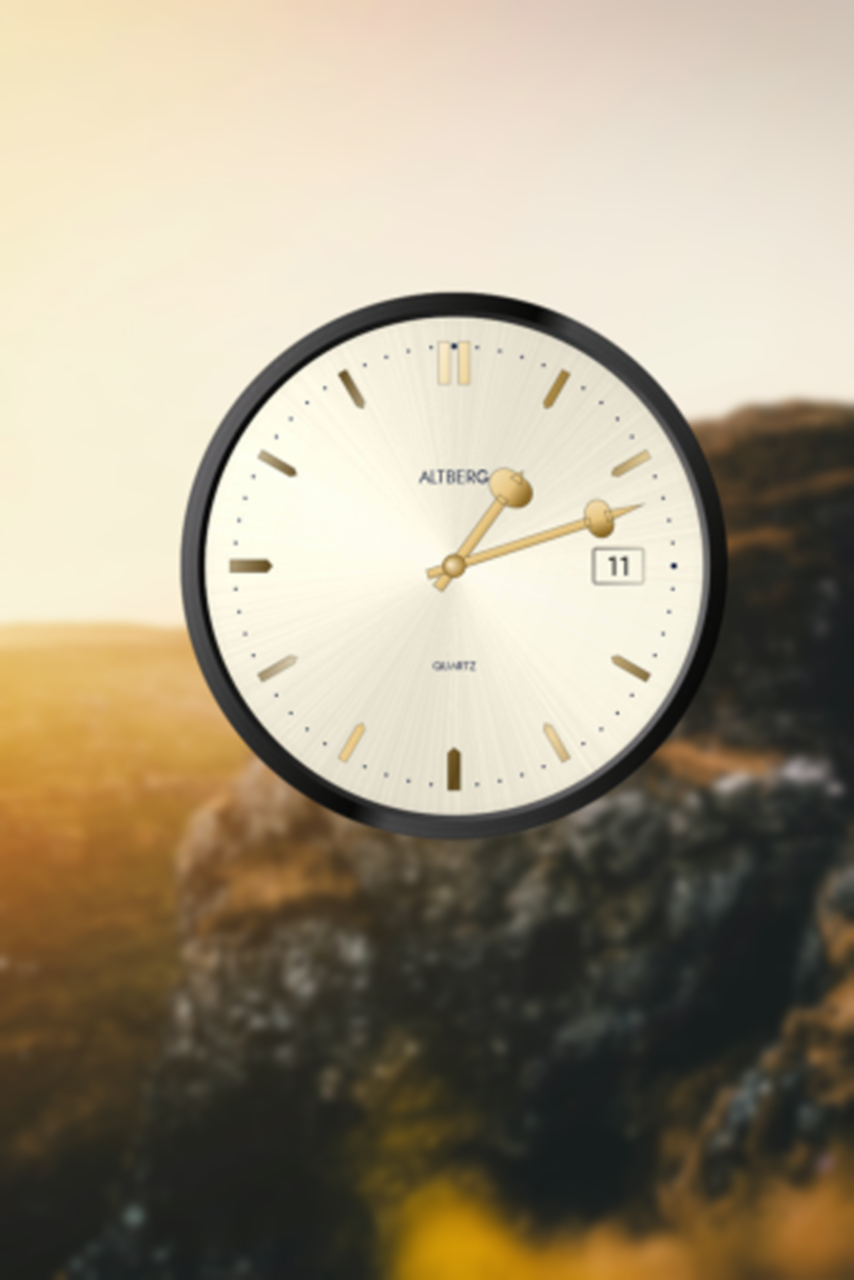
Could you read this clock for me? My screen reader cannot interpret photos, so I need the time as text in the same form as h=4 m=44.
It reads h=1 m=12
